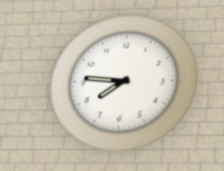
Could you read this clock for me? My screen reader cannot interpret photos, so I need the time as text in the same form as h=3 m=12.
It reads h=7 m=46
